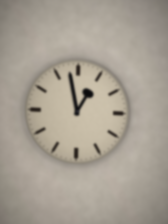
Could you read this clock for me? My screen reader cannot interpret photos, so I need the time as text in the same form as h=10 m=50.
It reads h=12 m=58
